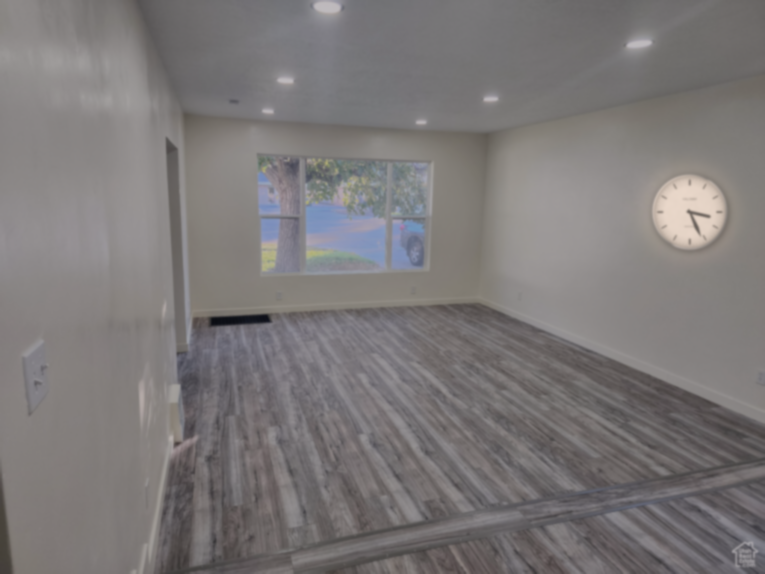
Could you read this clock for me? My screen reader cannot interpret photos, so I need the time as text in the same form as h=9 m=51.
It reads h=3 m=26
